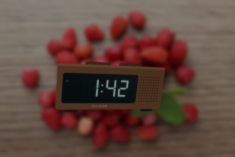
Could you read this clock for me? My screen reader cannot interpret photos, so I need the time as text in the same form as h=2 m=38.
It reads h=1 m=42
